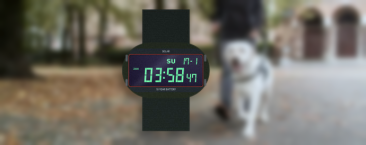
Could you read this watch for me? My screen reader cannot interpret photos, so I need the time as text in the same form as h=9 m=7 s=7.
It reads h=3 m=58 s=47
